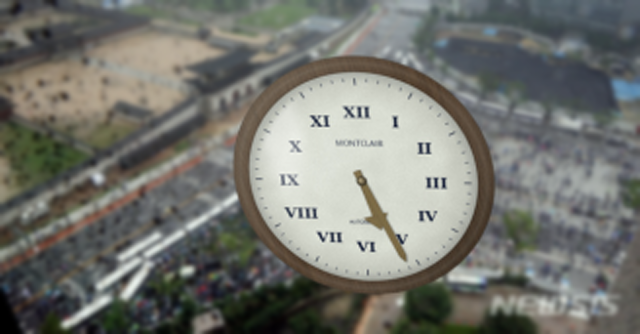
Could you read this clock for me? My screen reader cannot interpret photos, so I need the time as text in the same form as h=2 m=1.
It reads h=5 m=26
